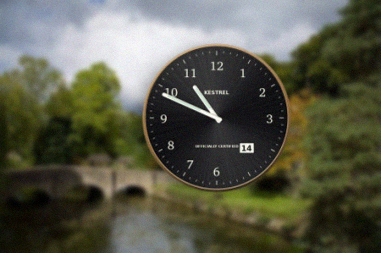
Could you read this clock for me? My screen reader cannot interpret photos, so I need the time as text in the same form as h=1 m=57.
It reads h=10 m=49
